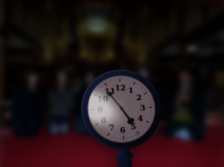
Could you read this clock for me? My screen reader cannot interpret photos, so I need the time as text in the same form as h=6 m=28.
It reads h=4 m=54
